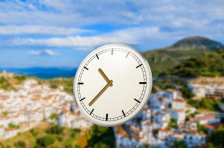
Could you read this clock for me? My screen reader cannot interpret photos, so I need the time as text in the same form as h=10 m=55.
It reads h=10 m=37
